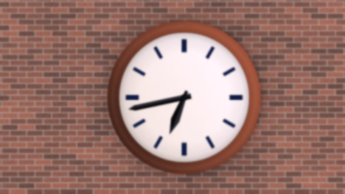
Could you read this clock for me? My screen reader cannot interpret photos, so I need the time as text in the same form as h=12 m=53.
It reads h=6 m=43
